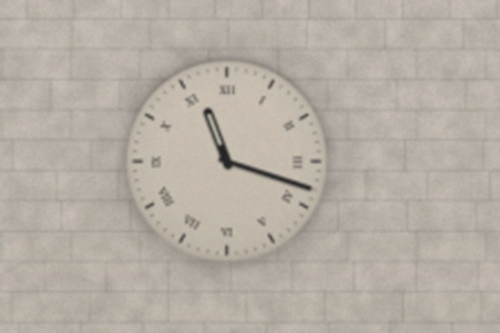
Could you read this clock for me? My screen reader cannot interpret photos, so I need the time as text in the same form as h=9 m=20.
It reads h=11 m=18
